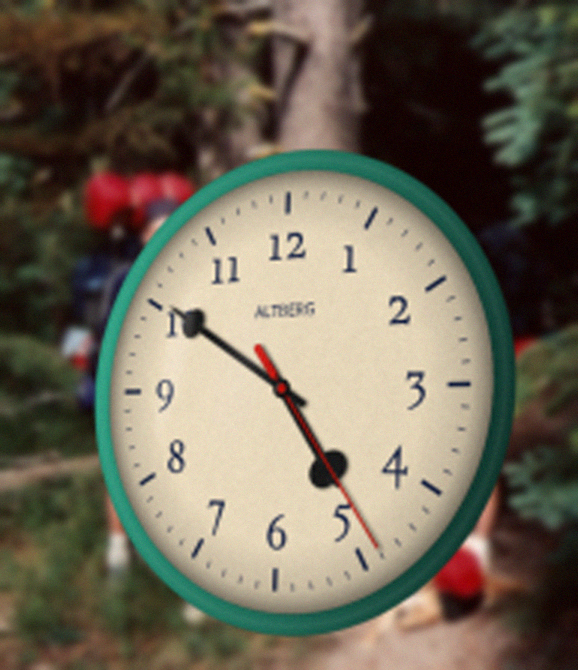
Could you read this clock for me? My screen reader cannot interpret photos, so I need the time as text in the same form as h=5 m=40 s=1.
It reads h=4 m=50 s=24
